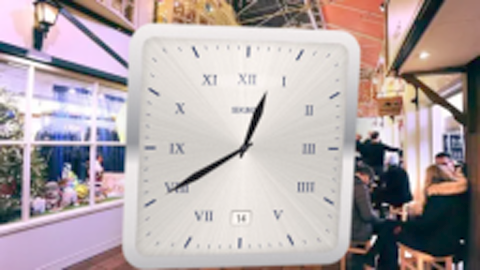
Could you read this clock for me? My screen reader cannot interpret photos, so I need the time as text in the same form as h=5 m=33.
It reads h=12 m=40
